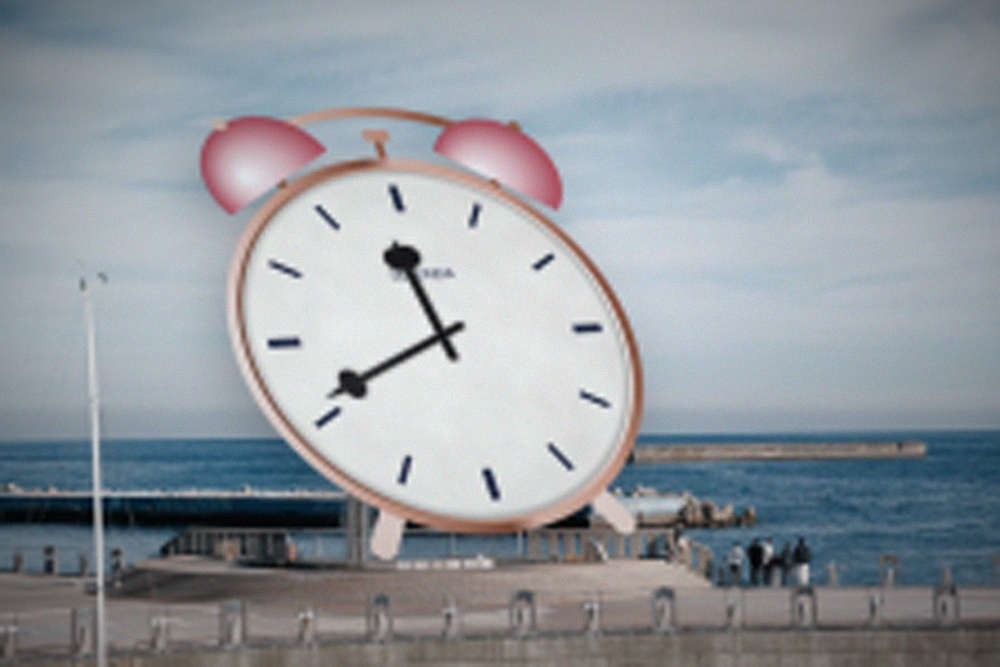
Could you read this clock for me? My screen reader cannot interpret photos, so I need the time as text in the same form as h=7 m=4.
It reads h=11 m=41
